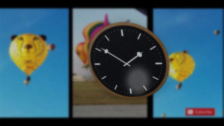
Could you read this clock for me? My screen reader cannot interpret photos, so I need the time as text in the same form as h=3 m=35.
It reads h=1 m=51
